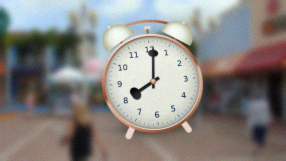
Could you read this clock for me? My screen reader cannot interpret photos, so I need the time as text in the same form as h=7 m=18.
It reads h=8 m=1
